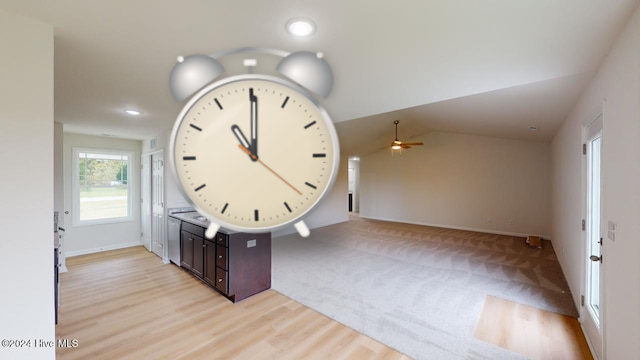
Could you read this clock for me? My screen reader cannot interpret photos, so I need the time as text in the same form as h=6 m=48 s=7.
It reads h=11 m=0 s=22
